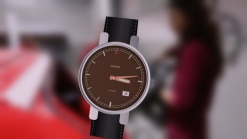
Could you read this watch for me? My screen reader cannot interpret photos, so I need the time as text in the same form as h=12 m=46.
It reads h=3 m=13
